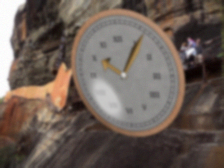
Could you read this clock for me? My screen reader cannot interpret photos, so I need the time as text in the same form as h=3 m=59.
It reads h=10 m=6
